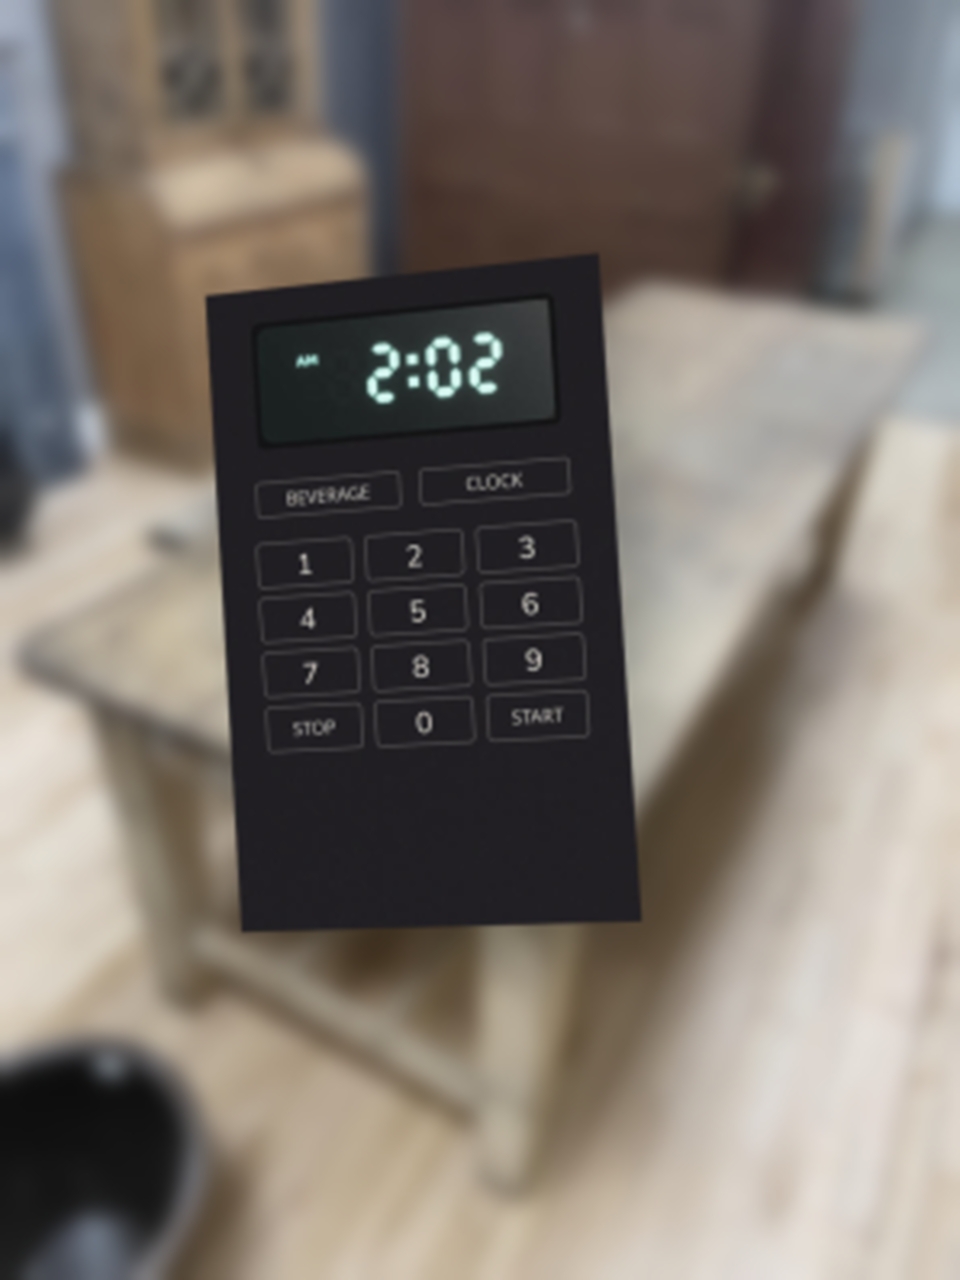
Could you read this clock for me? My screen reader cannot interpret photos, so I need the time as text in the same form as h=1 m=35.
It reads h=2 m=2
